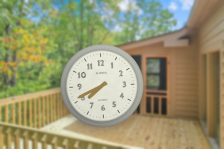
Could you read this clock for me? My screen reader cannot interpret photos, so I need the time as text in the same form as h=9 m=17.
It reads h=7 m=41
